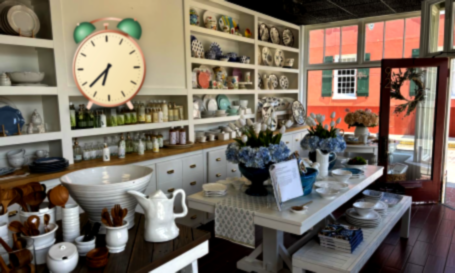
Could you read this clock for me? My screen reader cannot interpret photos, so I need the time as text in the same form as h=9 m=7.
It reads h=6 m=38
